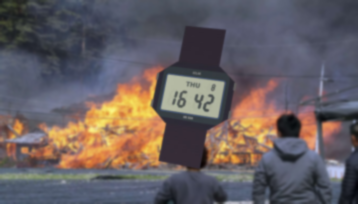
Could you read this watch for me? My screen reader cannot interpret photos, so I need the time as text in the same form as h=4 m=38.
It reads h=16 m=42
